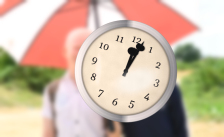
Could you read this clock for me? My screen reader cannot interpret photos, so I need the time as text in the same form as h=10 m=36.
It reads h=12 m=2
